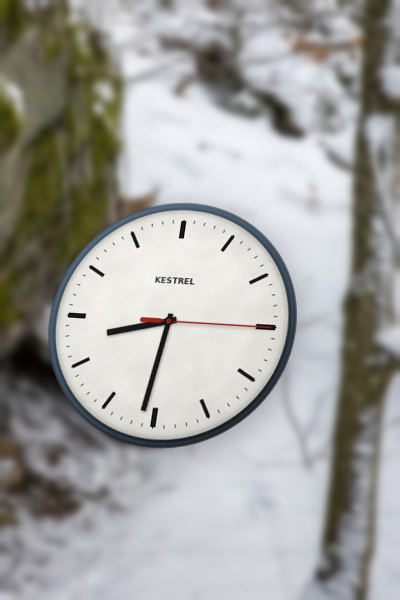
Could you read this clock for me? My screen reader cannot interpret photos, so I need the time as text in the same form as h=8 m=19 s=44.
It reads h=8 m=31 s=15
